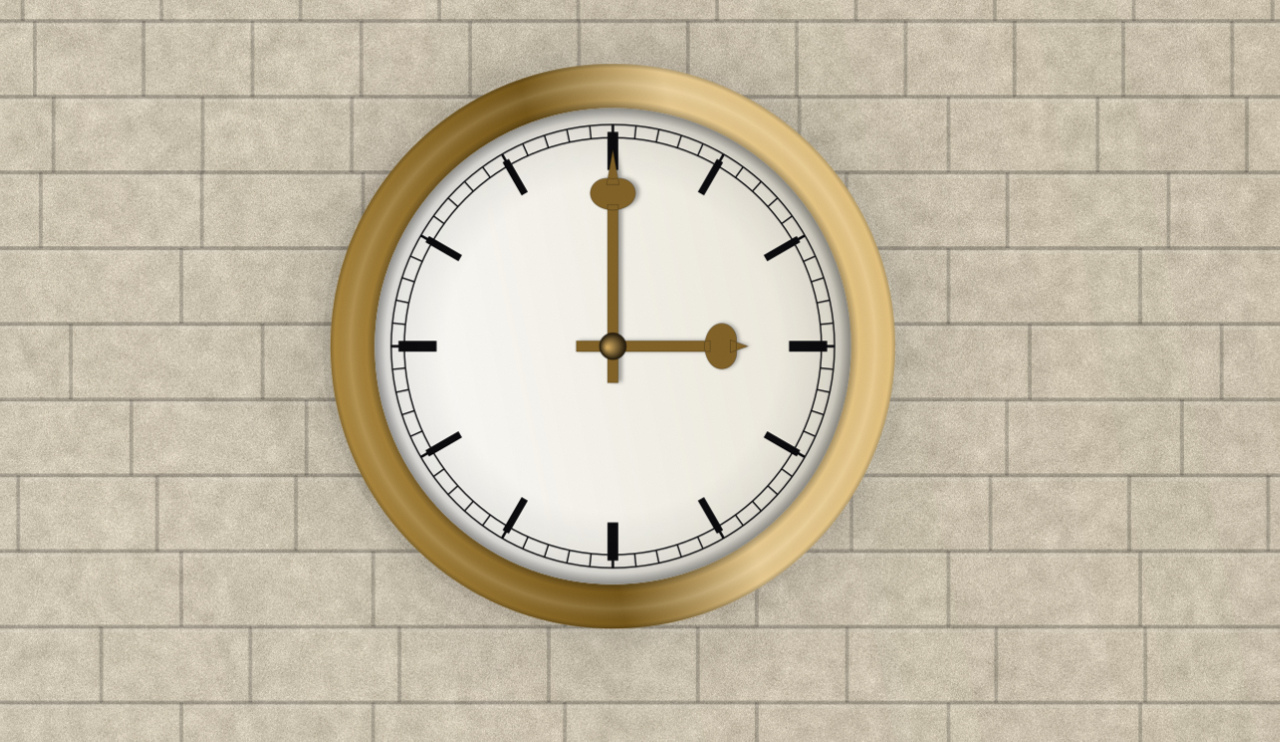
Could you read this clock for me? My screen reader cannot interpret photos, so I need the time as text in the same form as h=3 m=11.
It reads h=3 m=0
